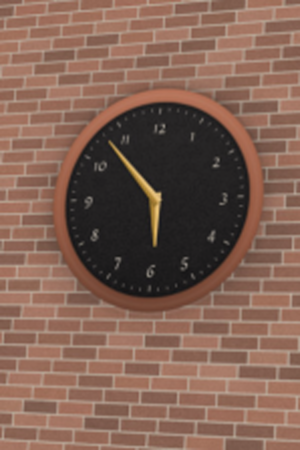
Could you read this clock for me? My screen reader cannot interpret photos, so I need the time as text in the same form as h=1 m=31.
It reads h=5 m=53
